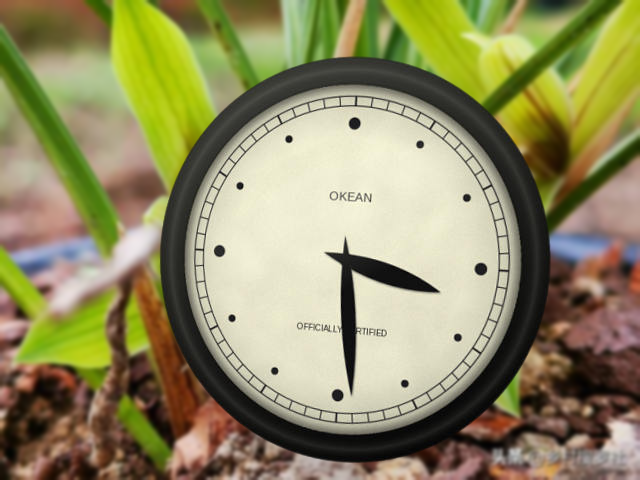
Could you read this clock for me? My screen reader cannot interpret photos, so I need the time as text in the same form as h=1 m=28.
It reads h=3 m=29
